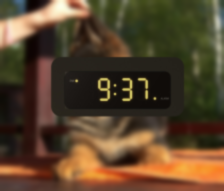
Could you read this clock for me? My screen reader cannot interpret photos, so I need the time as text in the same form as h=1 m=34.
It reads h=9 m=37
